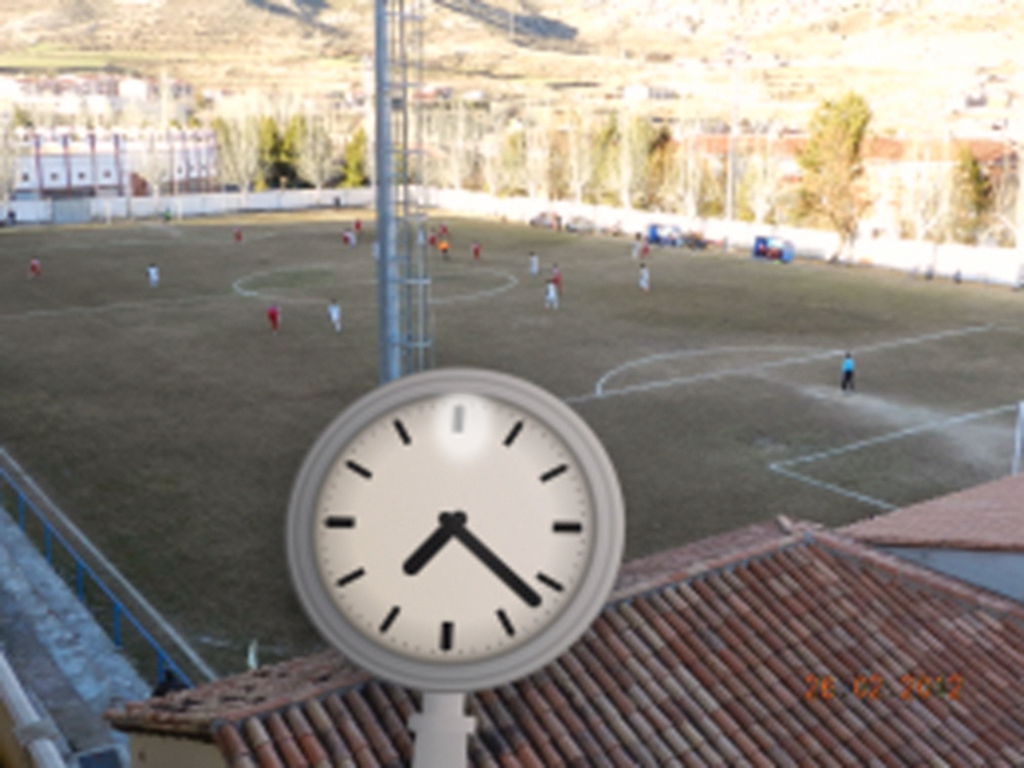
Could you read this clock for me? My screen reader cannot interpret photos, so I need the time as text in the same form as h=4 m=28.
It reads h=7 m=22
